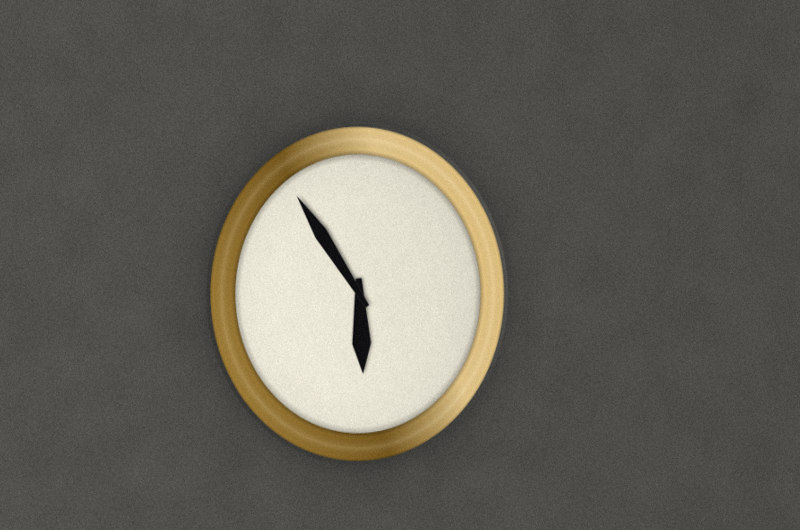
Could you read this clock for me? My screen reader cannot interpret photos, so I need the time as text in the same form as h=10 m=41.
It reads h=5 m=54
